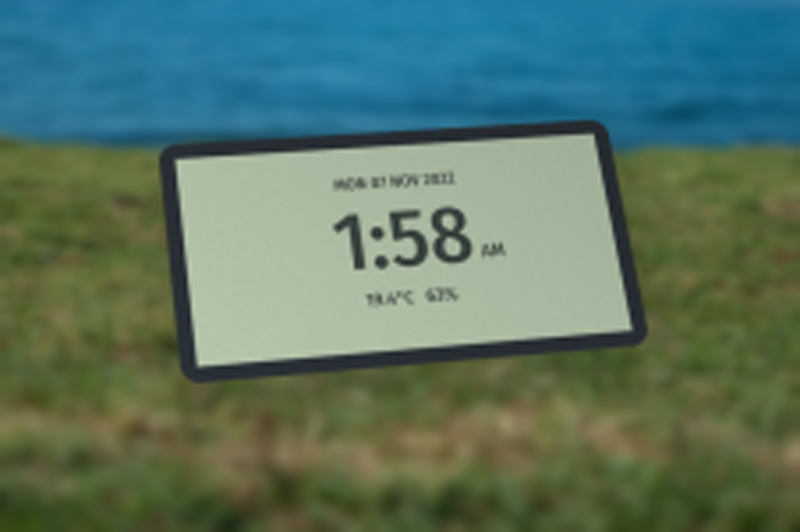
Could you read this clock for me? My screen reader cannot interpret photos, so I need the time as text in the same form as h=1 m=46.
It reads h=1 m=58
